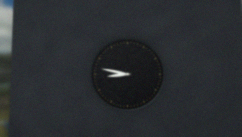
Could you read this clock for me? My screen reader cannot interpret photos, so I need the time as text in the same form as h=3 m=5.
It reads h=8 m=47
